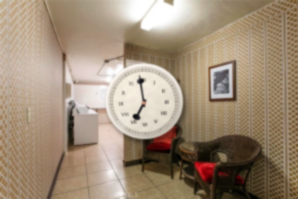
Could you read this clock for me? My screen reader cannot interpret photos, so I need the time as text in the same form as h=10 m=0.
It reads h=6 m=59
